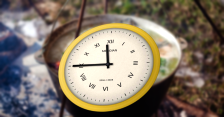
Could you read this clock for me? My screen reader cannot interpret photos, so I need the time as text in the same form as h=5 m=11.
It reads h=11 m=45
